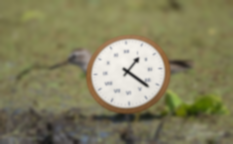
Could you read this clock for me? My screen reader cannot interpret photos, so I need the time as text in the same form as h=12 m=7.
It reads h=1 m=22
